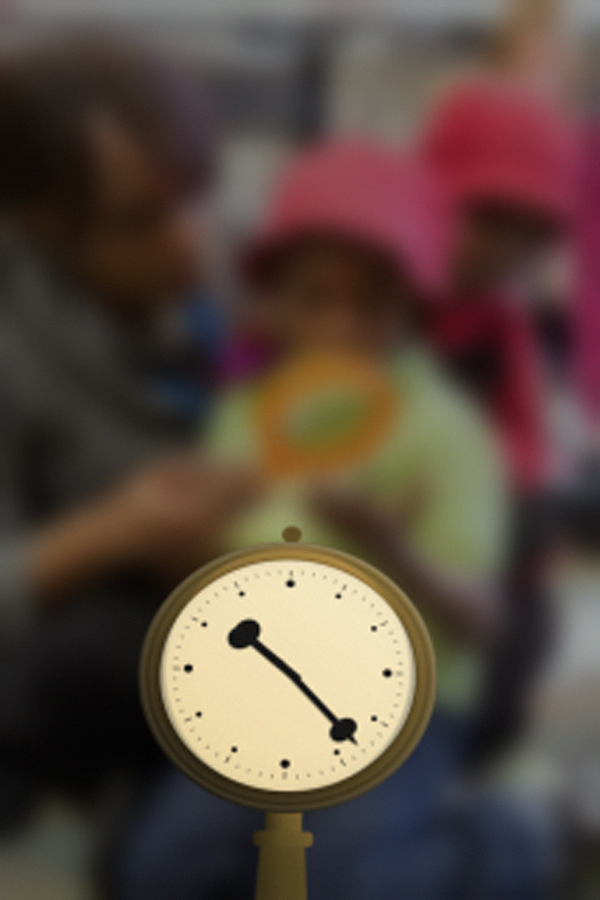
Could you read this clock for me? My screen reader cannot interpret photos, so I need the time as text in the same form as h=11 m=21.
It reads h=10 m=23
